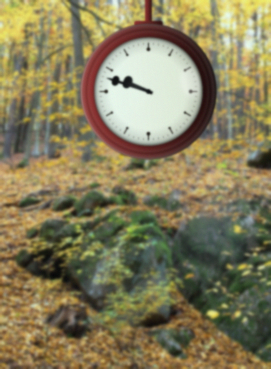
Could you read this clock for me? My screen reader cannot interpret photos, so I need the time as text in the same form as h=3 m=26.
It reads h=9 m=48
